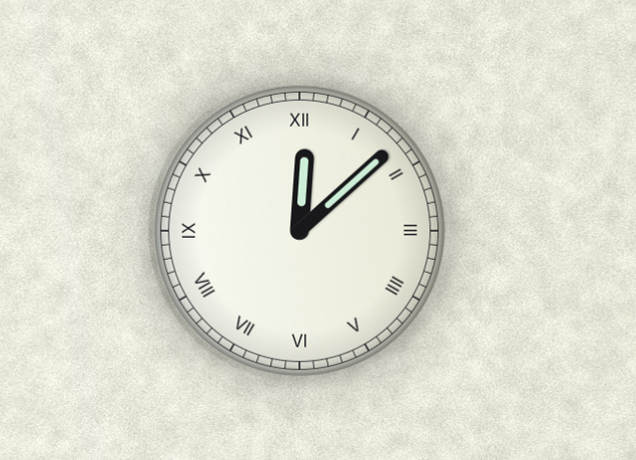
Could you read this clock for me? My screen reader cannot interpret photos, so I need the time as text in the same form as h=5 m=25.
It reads h=12 m=8
